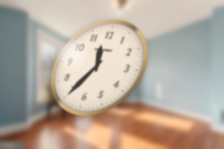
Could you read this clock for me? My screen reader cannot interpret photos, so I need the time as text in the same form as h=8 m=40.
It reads h=11 m=35
